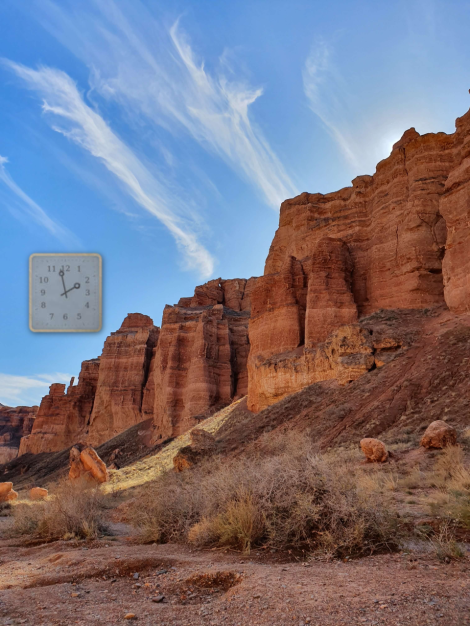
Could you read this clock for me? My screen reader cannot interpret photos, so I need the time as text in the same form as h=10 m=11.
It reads h=1 m=58
